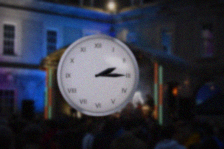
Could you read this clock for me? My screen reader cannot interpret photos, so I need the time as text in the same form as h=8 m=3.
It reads h=2 m=15
